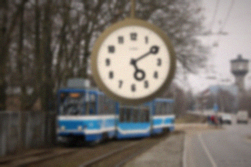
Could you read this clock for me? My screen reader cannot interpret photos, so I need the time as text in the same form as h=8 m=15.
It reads h=5 m=10
